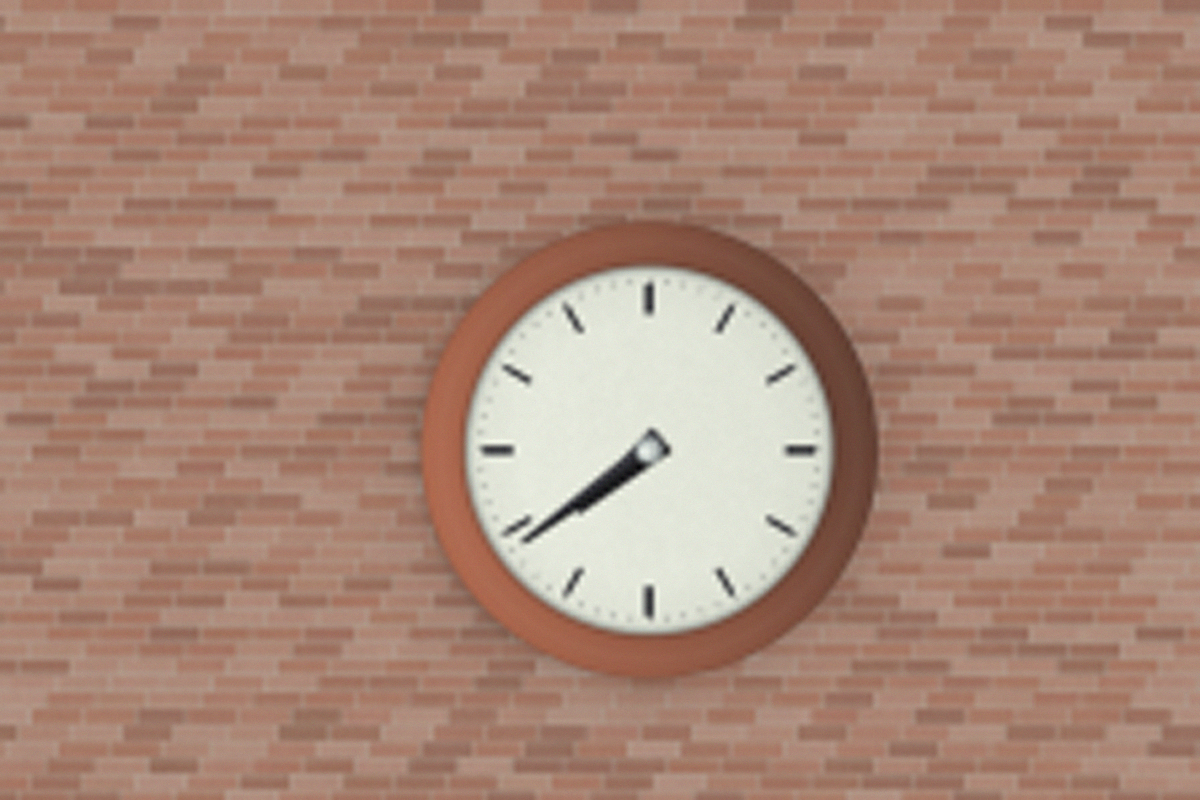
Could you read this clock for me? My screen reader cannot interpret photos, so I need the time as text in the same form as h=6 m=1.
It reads h=7 m=39
